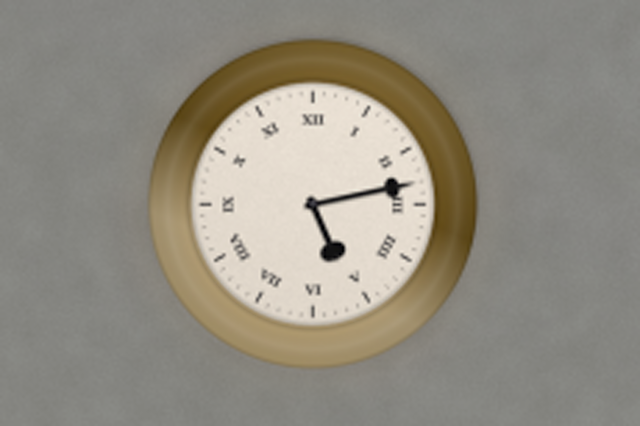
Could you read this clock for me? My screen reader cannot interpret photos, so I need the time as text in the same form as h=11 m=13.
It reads h=5 m=13
